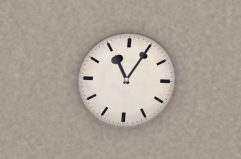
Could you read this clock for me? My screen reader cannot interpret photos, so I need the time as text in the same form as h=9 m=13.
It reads h=11 m=5
